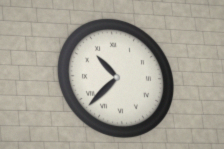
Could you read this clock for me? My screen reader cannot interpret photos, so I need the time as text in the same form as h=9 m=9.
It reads h=10 m=38
